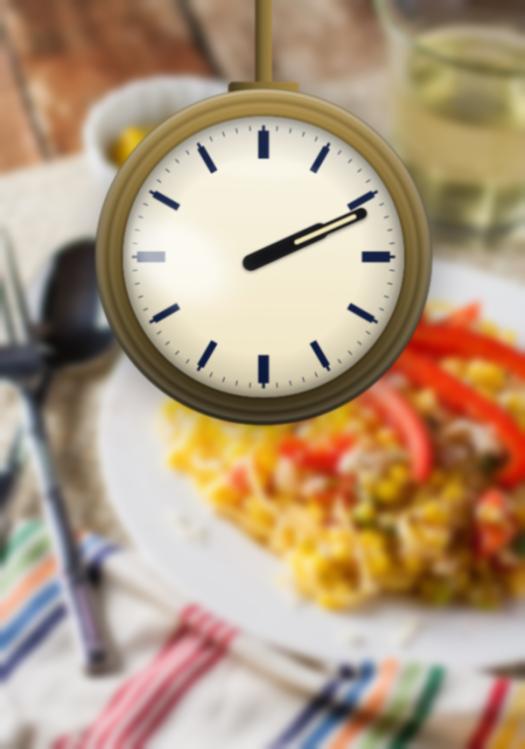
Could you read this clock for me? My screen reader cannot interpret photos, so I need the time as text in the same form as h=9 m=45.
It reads h=2 m=11
